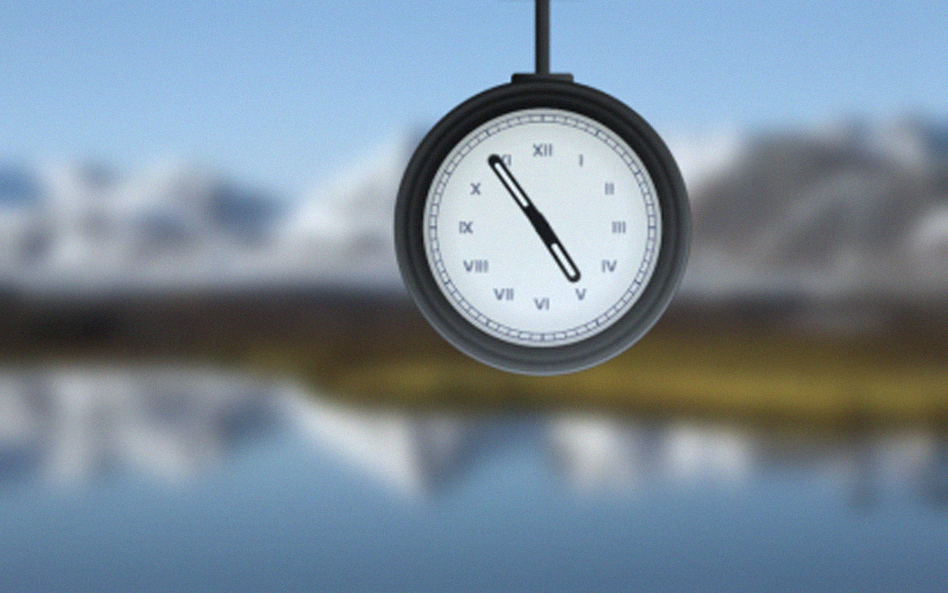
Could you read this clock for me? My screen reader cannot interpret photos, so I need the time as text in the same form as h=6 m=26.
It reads h=4 m=54
